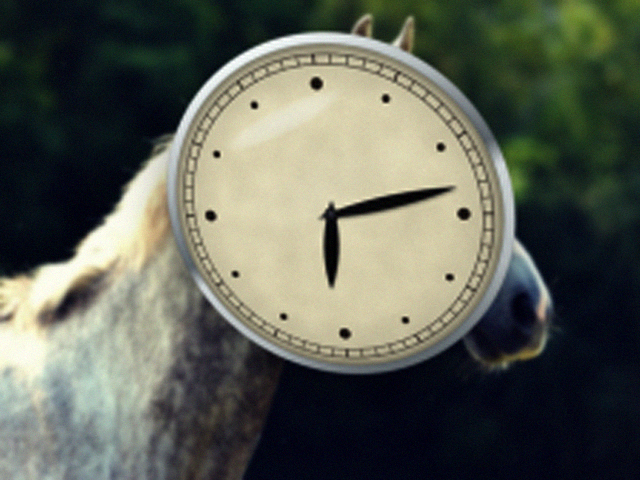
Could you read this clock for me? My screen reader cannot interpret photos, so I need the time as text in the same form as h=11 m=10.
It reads h=6 m=13
